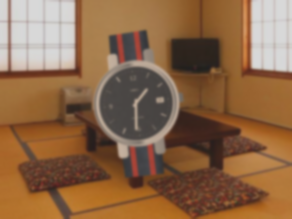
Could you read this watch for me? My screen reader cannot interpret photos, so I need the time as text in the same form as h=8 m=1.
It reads h=1 m=31
